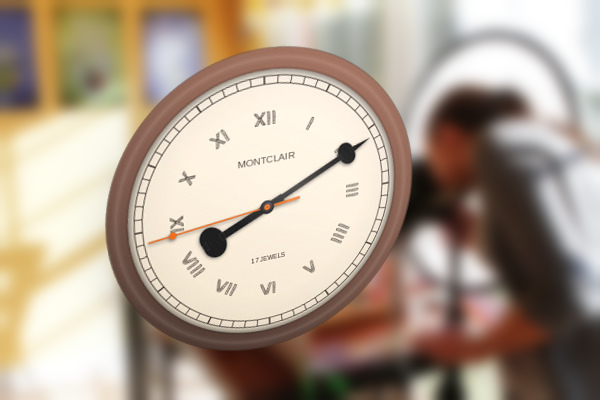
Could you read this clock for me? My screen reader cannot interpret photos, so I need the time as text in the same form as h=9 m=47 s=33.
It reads h=8 m=10 s=44
